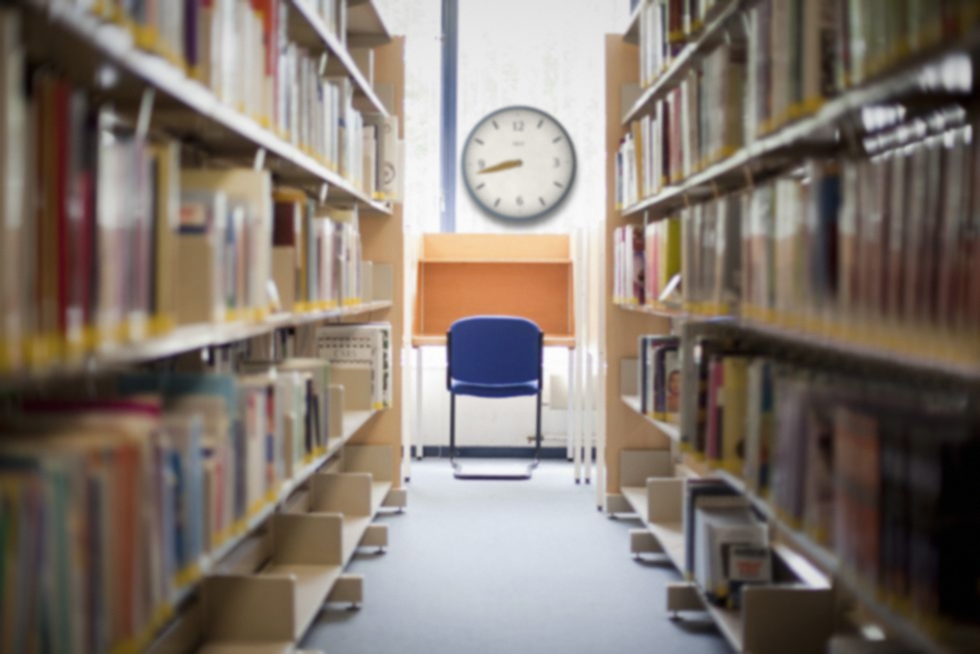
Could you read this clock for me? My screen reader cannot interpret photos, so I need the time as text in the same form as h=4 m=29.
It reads h=8 m=43
